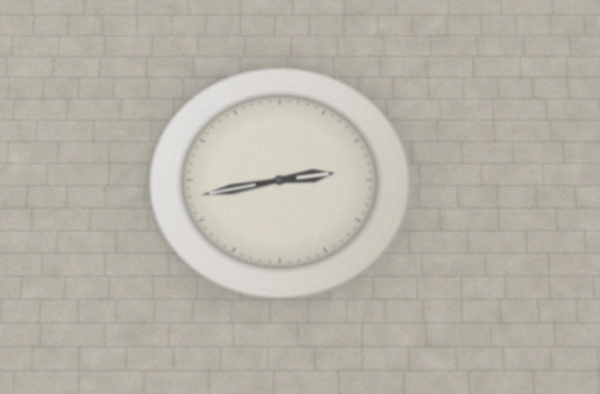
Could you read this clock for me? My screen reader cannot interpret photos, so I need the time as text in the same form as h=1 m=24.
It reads h=2 m=43
